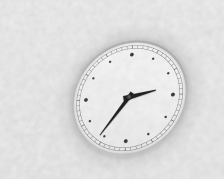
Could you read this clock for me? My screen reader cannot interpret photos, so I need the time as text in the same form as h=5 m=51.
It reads h=2 m=36
